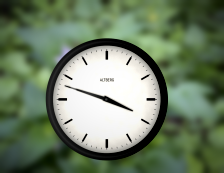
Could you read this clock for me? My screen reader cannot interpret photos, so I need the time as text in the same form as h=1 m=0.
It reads h=3 m=48
